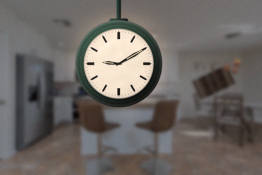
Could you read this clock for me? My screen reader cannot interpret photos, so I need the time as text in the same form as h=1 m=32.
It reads h=9 m=10
